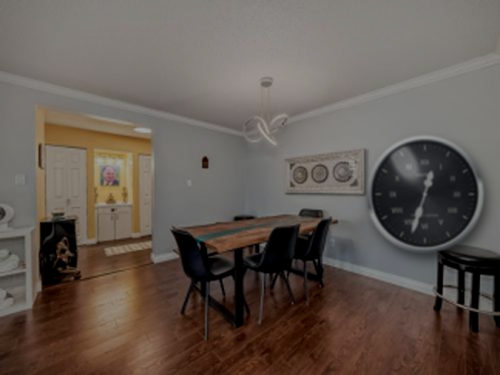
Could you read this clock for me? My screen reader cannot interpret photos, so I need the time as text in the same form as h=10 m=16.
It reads h=12 m=33
